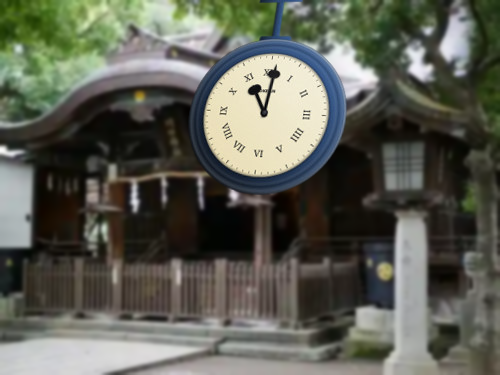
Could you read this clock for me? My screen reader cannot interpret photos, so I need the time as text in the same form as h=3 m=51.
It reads h=11 m=1
